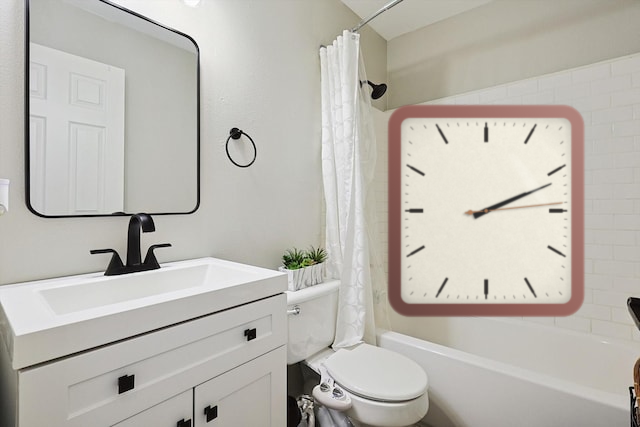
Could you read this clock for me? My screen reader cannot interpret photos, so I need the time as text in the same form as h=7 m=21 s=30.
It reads h=2 m=11 s=14
